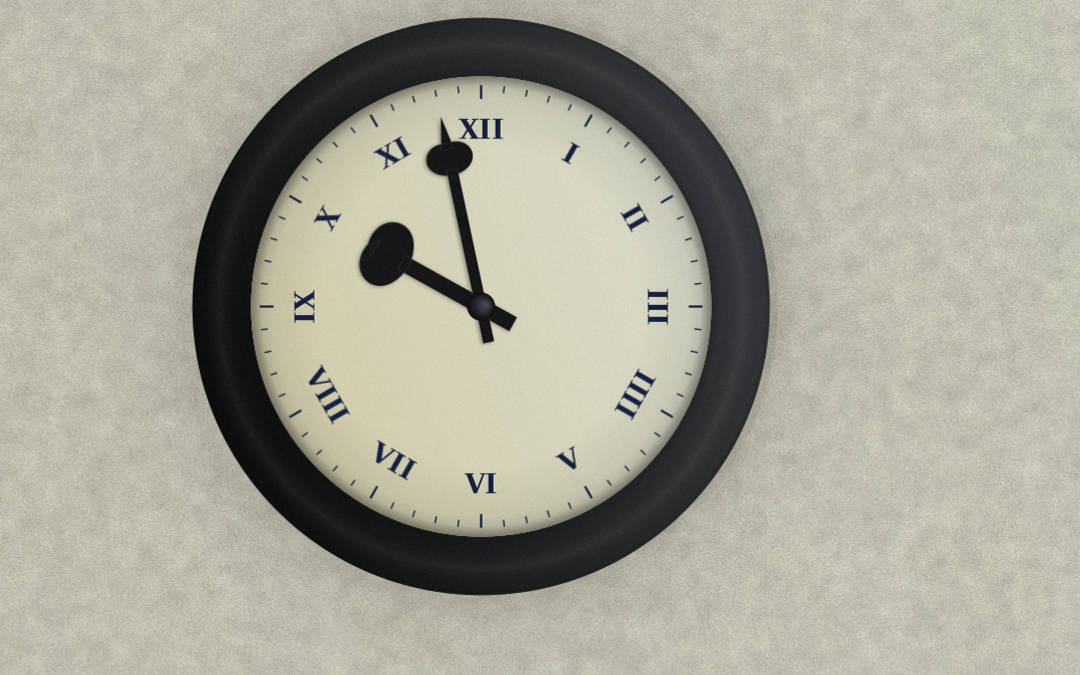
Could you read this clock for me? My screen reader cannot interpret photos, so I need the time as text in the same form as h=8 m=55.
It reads h=9 m=58
